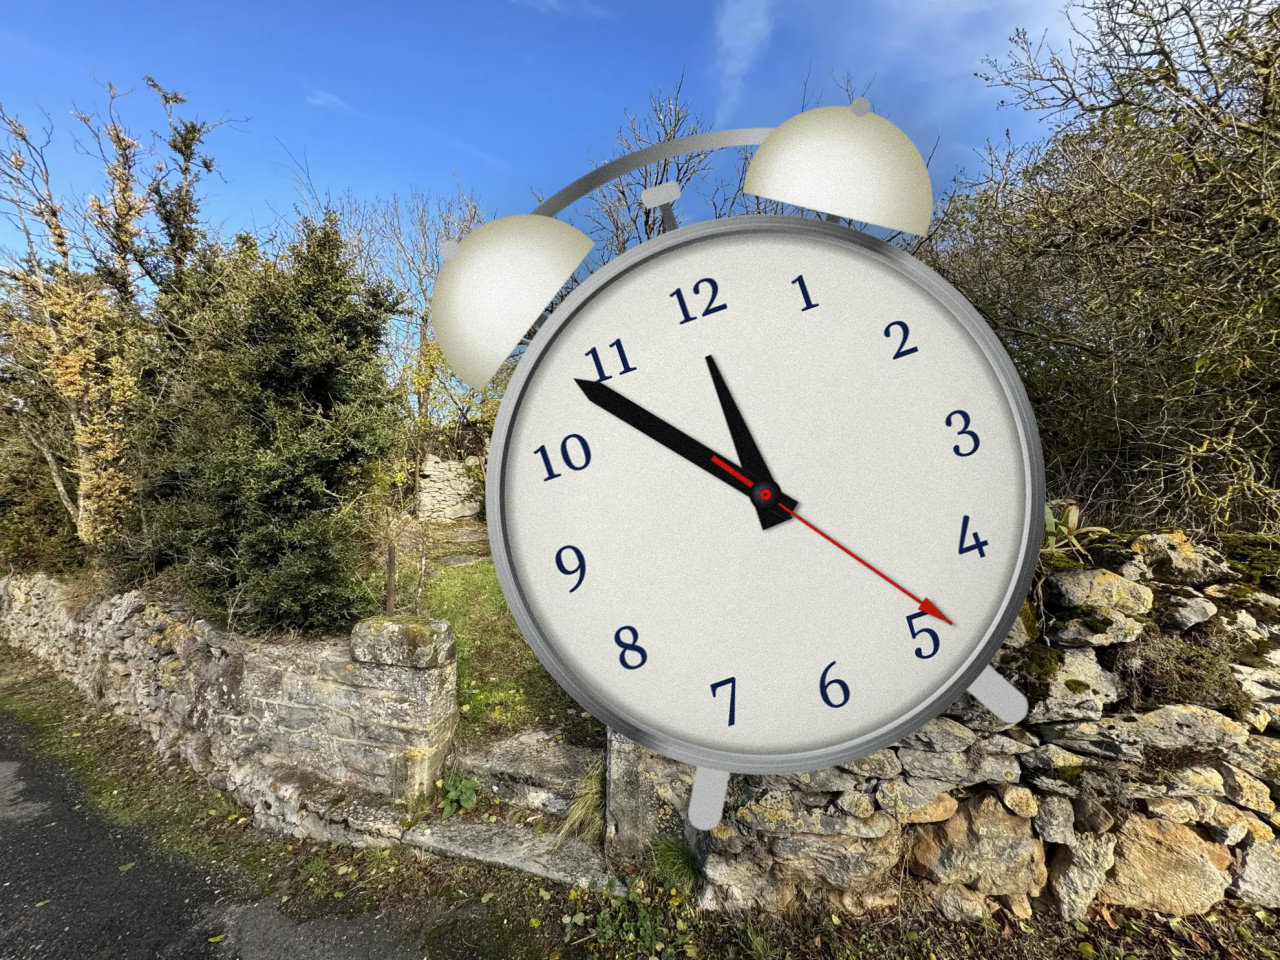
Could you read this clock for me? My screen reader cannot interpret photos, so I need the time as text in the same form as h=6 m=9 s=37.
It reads h=11 m=53 s=24
